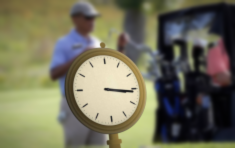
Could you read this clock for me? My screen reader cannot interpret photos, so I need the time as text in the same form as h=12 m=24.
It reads h=3 m=16
